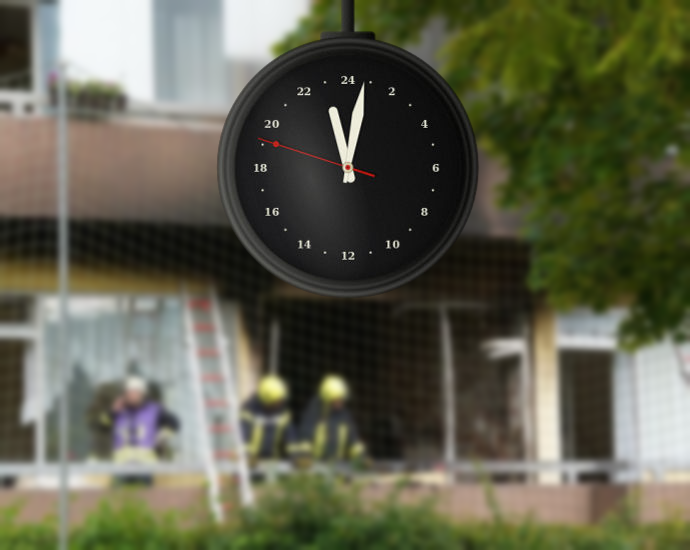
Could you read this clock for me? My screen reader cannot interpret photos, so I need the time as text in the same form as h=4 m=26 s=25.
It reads h=23 m=1 s=48
